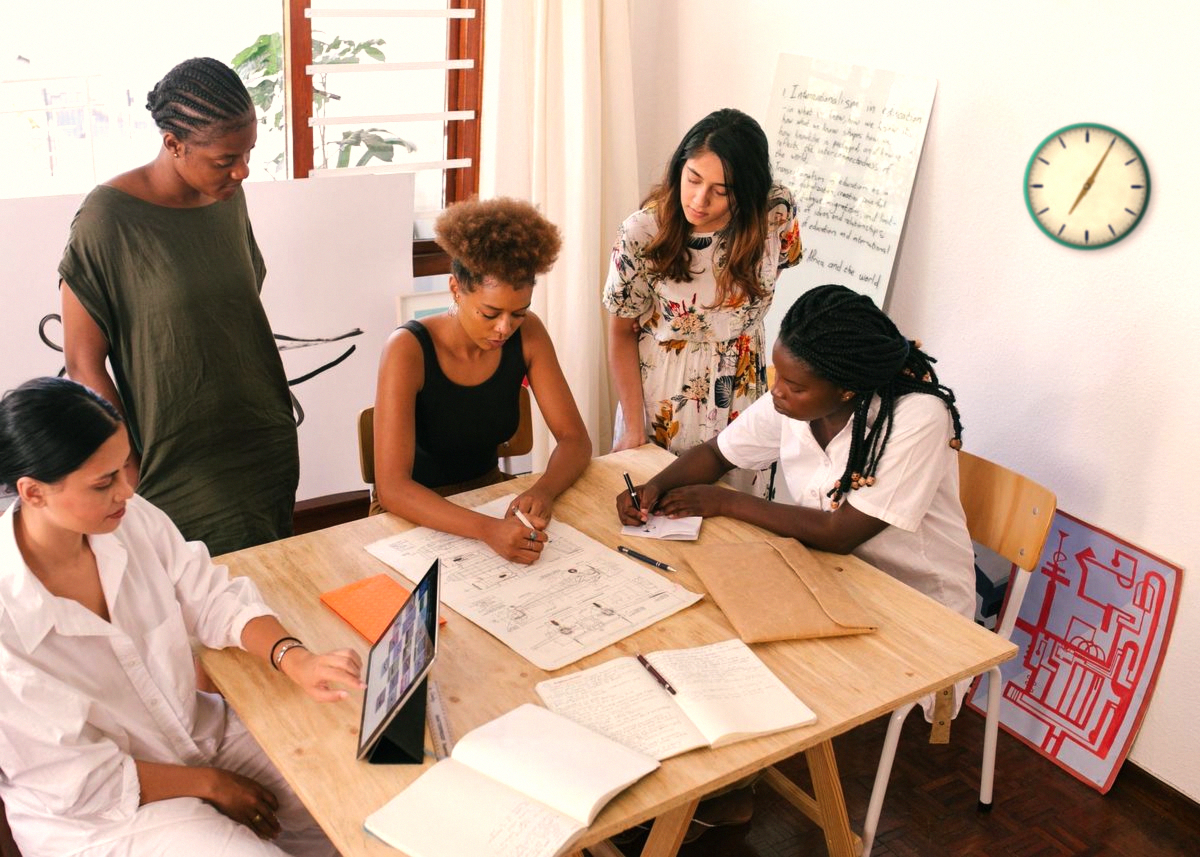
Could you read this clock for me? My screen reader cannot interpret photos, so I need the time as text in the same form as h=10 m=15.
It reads h=7 m=5
